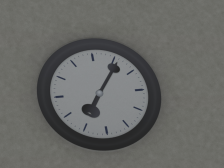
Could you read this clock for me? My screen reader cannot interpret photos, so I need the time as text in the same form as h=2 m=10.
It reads h=7 m=6
